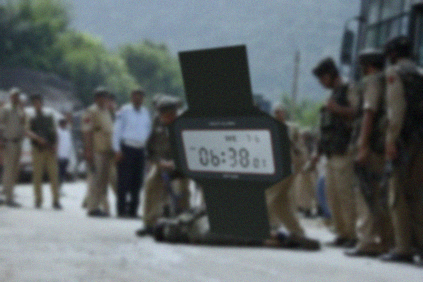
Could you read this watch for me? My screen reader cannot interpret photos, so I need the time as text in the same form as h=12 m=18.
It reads h=6 m=38
